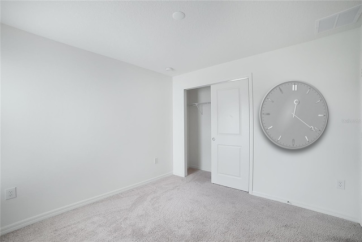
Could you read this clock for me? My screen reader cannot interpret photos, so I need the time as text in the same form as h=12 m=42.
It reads h=12 m=21
